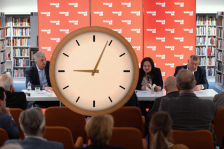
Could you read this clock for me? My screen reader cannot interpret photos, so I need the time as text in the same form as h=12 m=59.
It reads h=9 m=4
